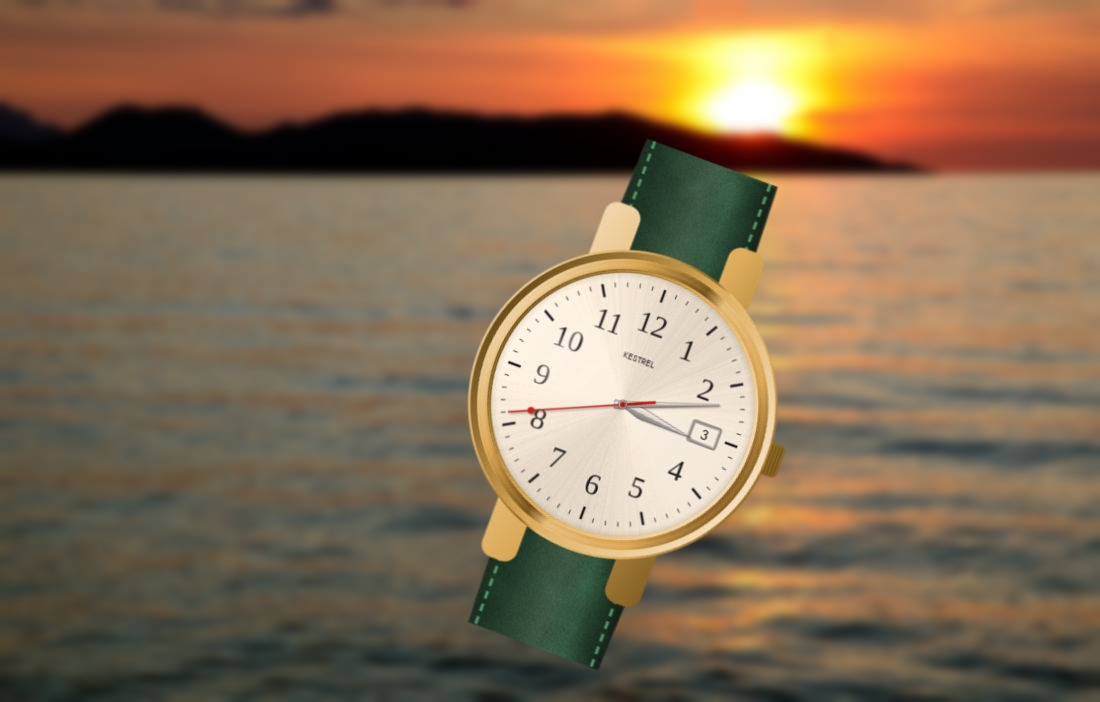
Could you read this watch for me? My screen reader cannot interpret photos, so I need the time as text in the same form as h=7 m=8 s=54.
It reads h=3 m=11 s=41
